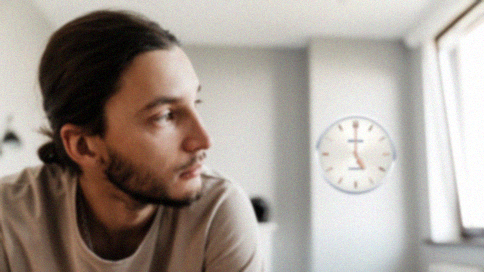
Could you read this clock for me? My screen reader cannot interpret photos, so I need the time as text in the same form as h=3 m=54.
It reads h=5 m=0
